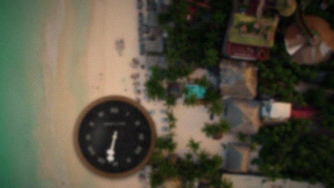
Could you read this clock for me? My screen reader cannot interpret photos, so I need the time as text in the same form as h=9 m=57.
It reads h=6 m=32
